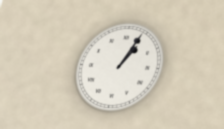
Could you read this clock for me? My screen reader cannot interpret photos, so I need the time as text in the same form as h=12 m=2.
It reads h=1 m=4
